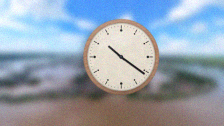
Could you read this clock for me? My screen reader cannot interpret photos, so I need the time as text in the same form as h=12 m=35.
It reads h=10 m=21
